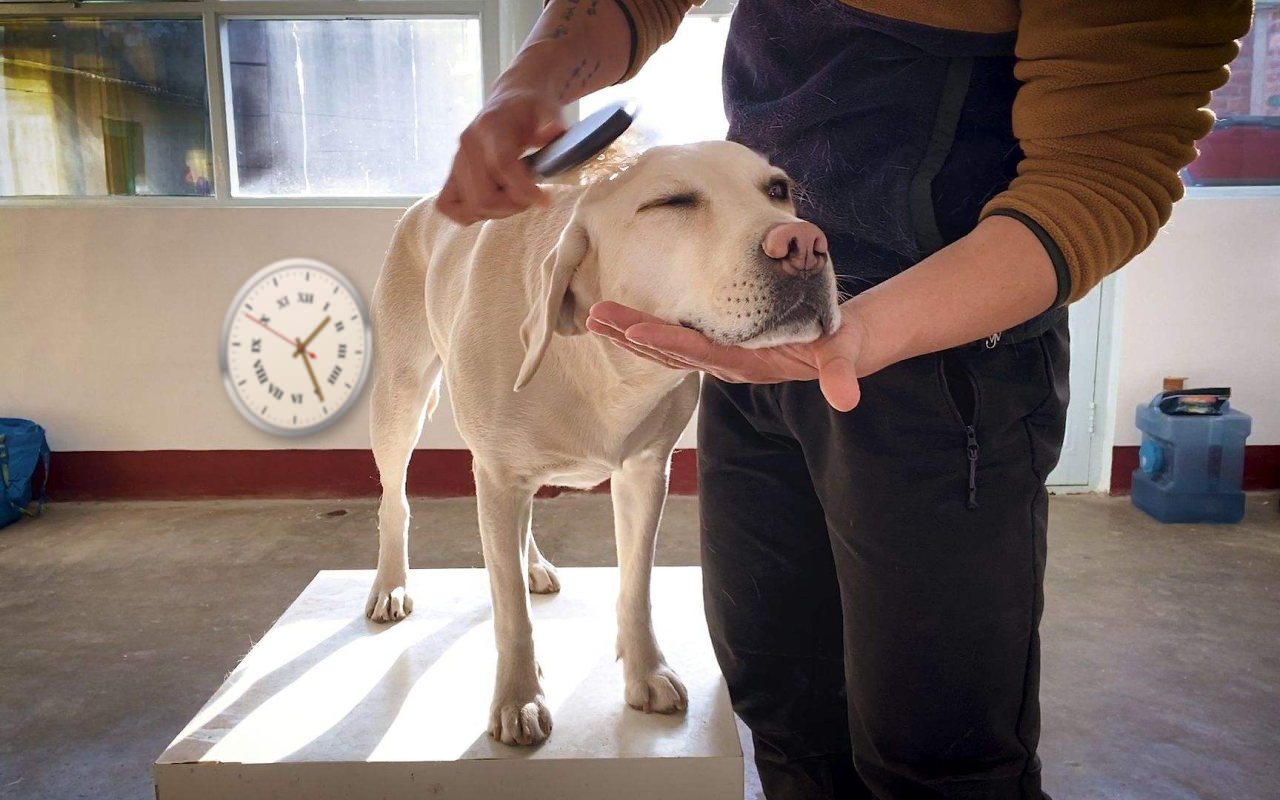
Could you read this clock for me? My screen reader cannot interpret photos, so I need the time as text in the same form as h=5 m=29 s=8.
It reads h=1 m=24 s=49
